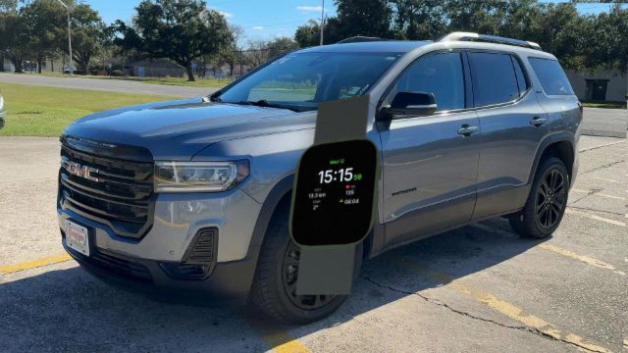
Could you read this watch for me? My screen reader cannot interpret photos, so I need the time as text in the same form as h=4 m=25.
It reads h=15 m=15
